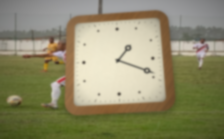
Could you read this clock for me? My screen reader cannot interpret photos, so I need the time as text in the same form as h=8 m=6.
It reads h=1 m=19
